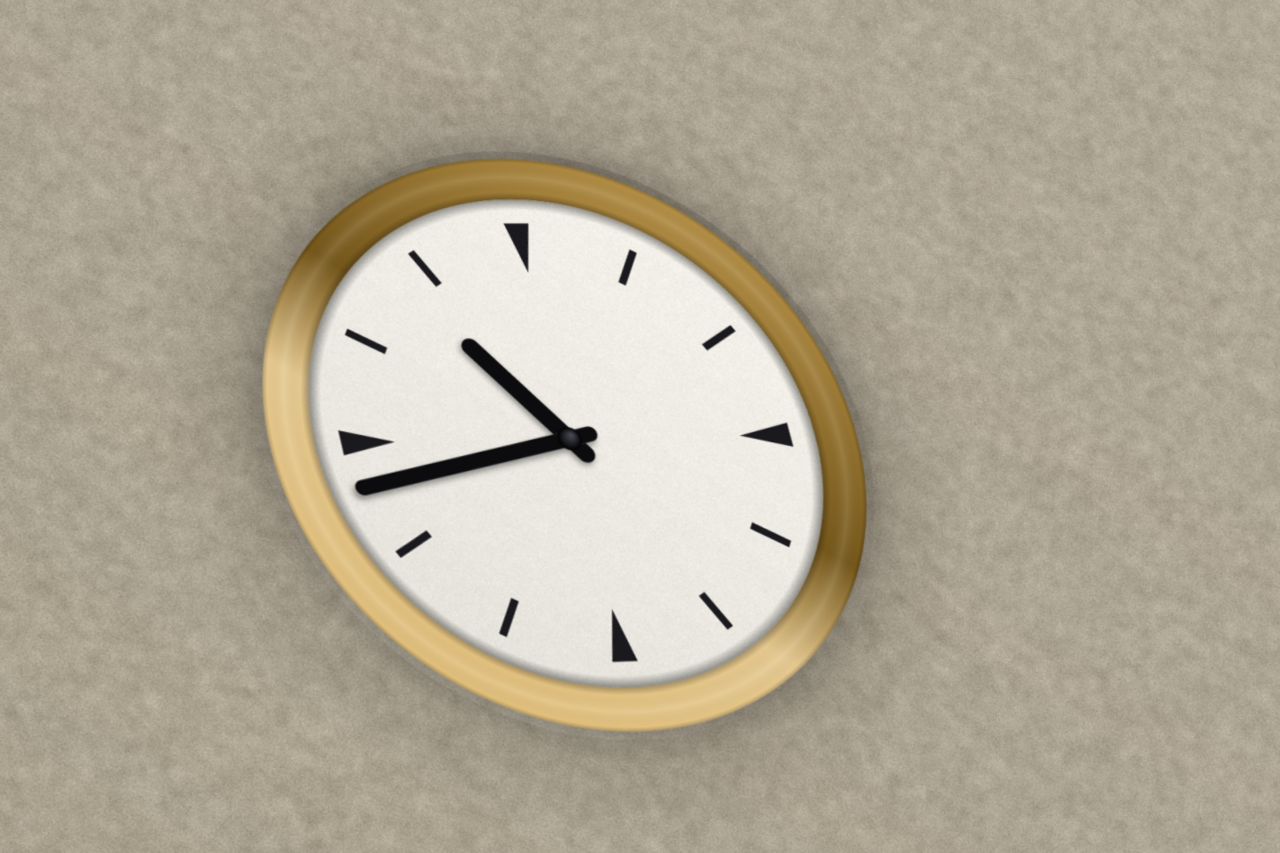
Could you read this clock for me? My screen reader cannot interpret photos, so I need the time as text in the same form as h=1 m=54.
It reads h=10 m=43
